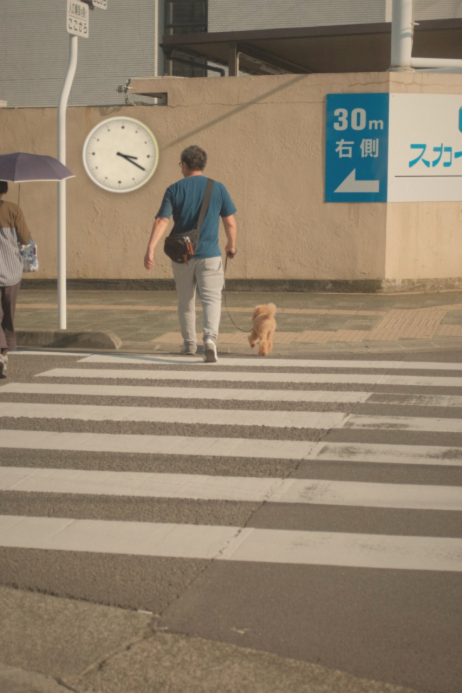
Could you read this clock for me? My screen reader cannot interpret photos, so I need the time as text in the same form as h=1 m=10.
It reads h=3 m=20
